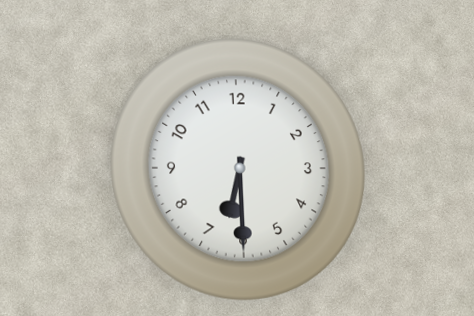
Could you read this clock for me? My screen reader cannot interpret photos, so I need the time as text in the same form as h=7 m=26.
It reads h=6 m=30
